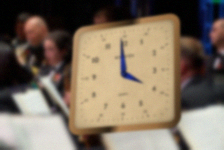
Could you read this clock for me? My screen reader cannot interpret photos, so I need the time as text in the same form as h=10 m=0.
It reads h=3 m=59
